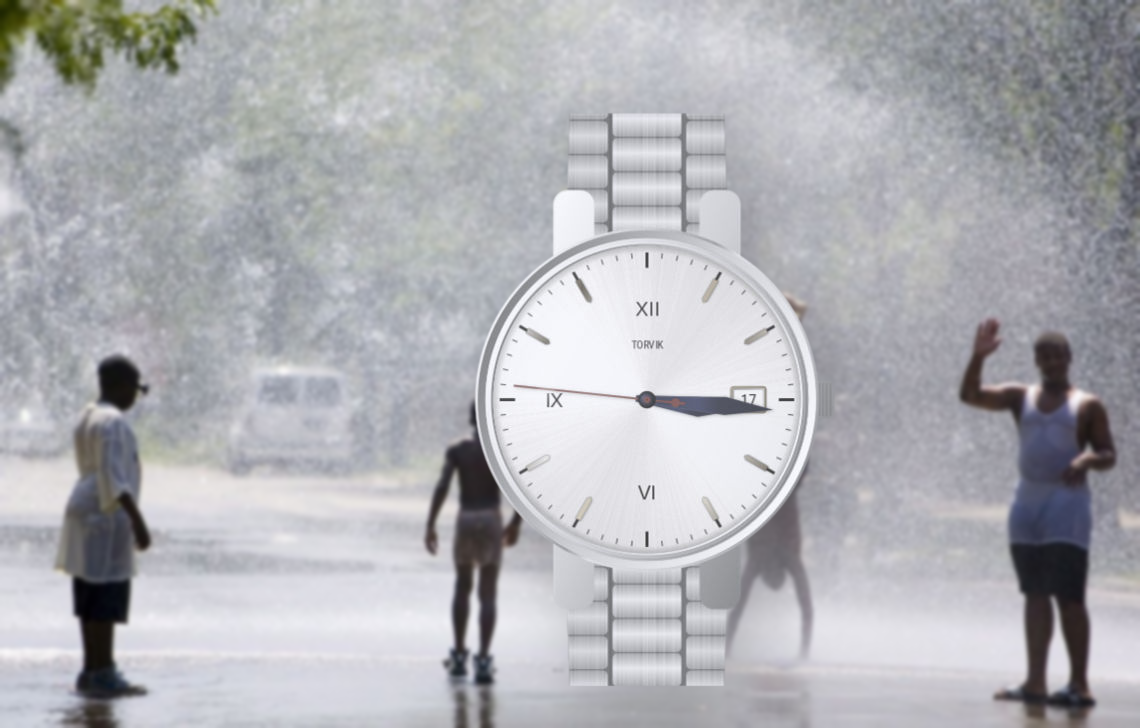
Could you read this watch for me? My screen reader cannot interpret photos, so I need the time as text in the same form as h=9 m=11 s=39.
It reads h=3 m=15 s=46
